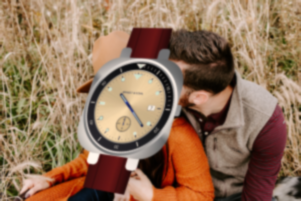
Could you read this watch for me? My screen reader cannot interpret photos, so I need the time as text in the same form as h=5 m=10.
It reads h=10 m=22
